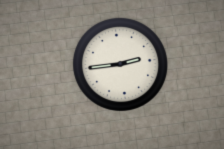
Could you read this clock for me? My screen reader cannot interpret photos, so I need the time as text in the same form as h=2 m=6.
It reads h=2 m=45
